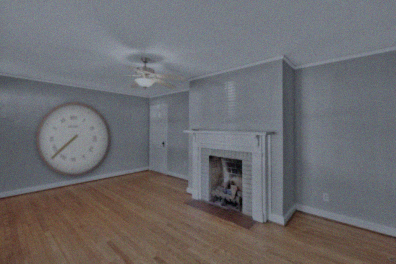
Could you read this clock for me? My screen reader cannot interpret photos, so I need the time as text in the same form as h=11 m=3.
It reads h=7 m=38
